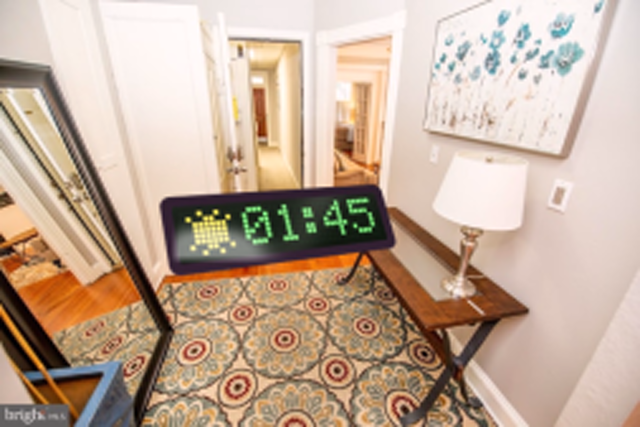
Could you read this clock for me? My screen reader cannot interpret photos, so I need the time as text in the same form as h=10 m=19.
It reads h=1 m=45
